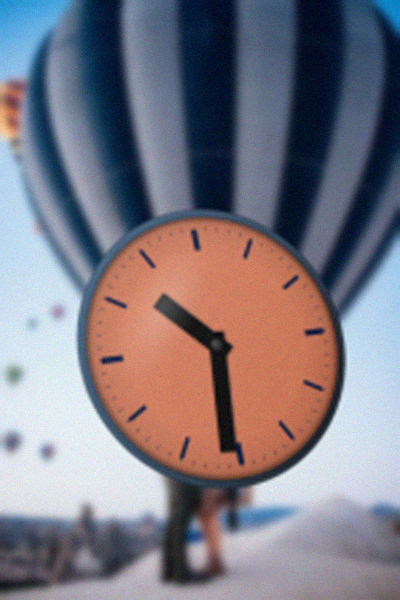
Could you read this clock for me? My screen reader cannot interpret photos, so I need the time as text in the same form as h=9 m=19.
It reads h=10 m=31
